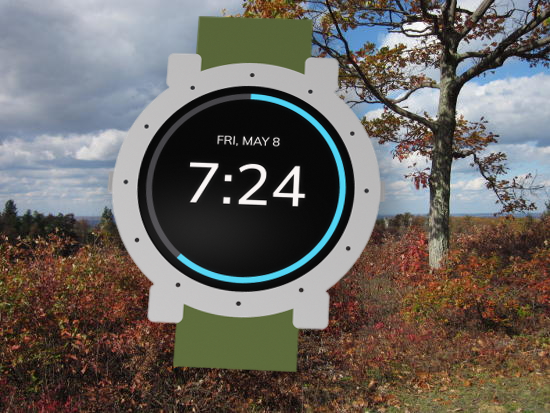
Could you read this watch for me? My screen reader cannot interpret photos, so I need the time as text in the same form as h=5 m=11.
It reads h=7 m=24
